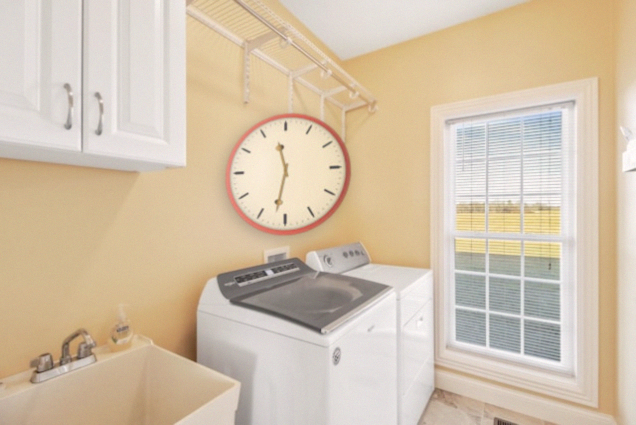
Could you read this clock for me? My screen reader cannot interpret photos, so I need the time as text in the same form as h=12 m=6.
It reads h=11 m=32
